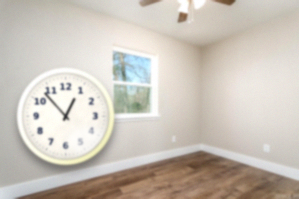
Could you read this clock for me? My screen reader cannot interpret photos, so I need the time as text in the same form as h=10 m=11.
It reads h=12 m=53
